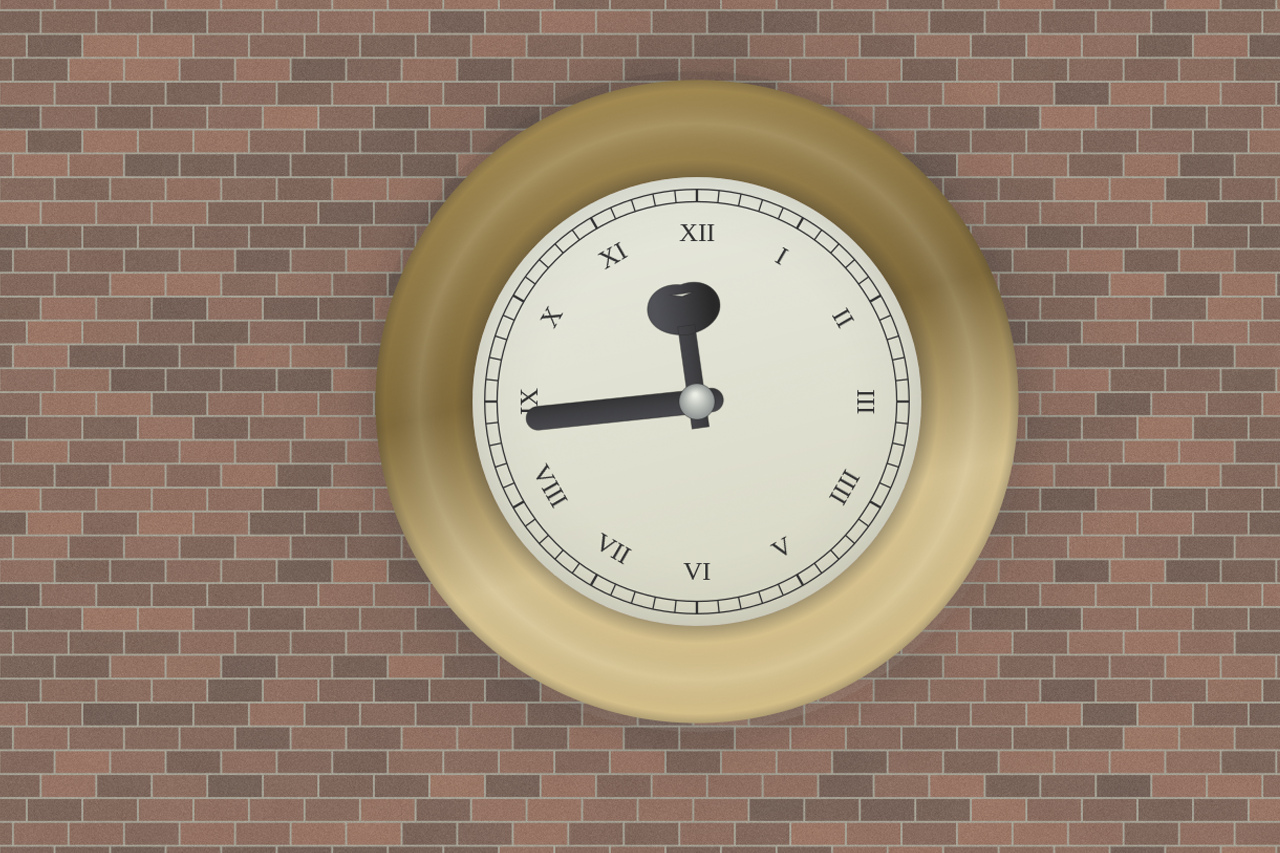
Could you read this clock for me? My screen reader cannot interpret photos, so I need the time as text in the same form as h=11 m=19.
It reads h=11 m=44
